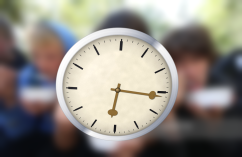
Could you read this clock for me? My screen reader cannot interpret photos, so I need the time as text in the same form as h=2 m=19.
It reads h=6 m=16
